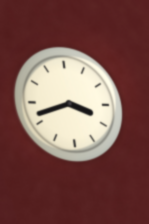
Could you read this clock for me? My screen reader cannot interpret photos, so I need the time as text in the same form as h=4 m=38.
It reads h=3 m=42
